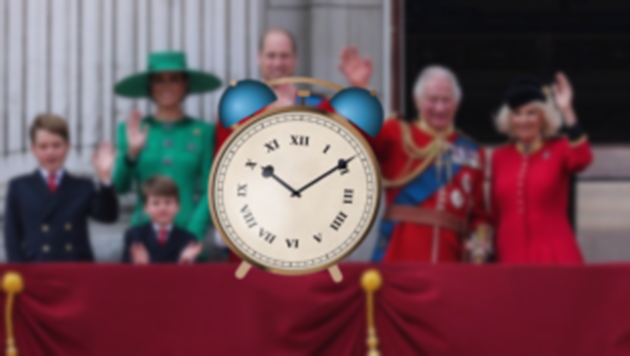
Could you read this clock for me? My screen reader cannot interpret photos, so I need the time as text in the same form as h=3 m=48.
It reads h=10 m=9
